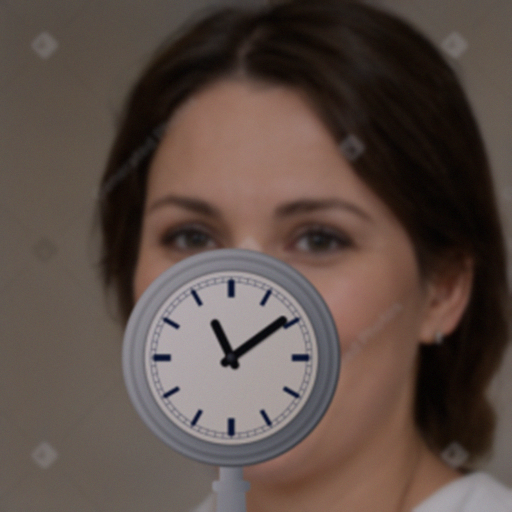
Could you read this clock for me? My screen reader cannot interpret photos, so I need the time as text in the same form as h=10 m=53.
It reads h=11 m=9
